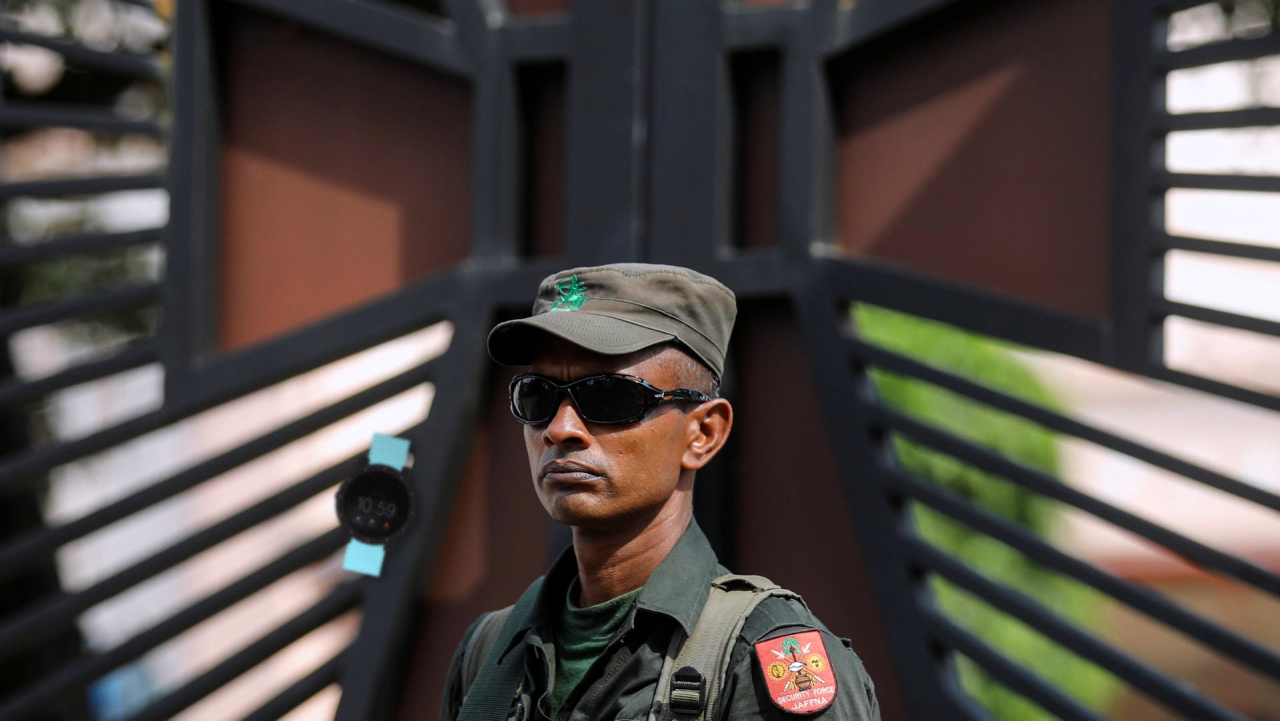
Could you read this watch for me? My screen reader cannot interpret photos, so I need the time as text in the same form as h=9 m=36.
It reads h=10 m=59
